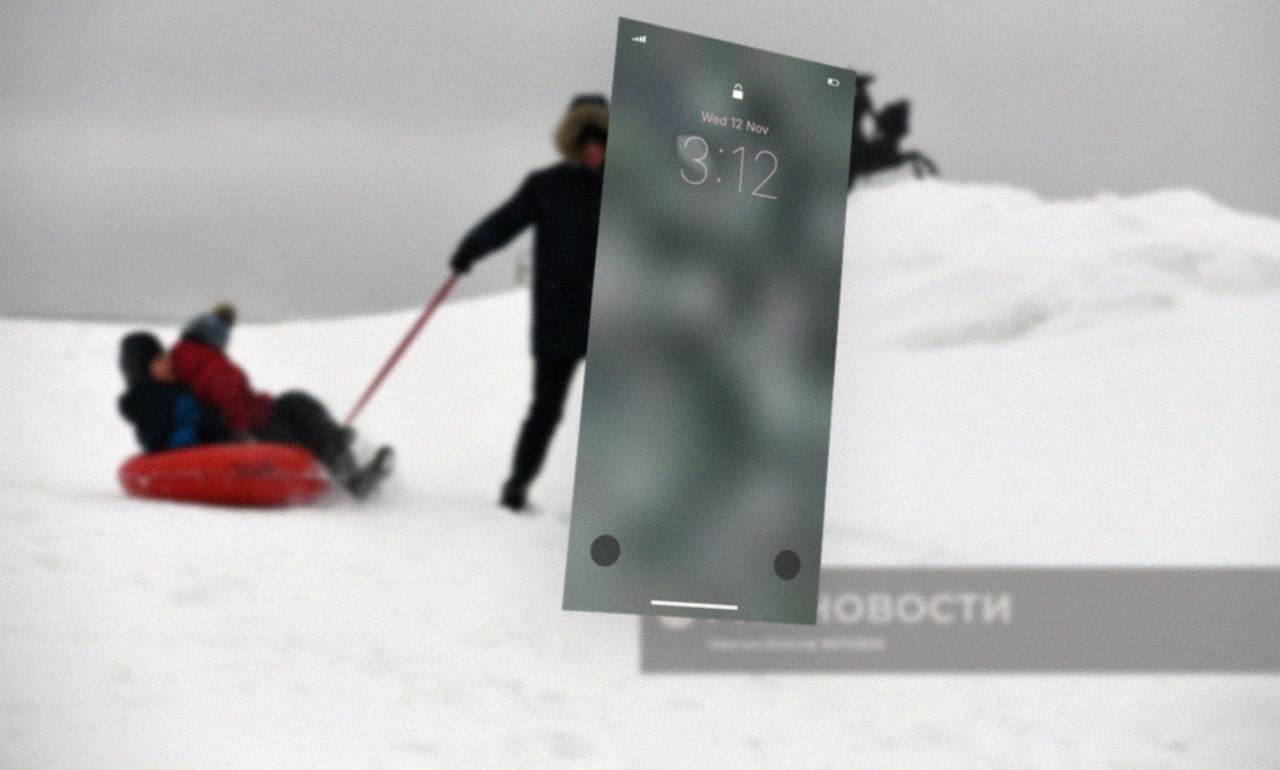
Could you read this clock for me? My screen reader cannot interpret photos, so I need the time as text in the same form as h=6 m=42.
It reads h=3 m=12
